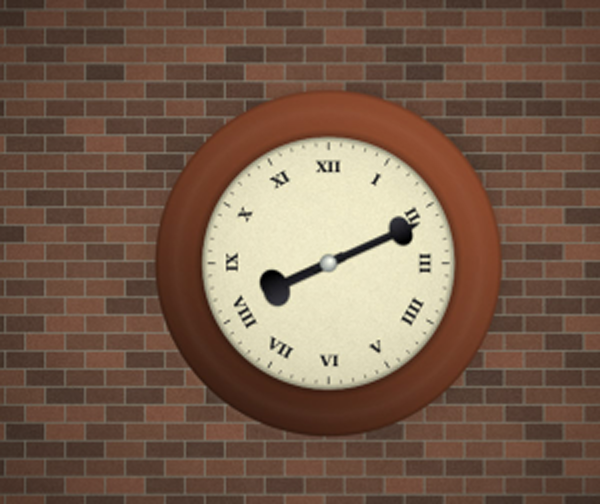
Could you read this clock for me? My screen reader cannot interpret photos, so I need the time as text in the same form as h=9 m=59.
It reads h=8 m=11
